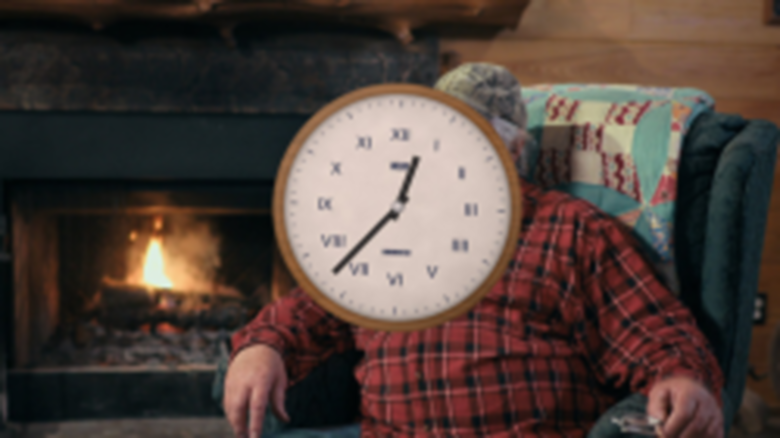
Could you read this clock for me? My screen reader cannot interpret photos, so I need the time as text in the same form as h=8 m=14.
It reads h=12 m=37
